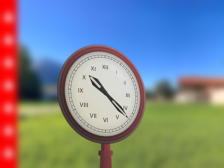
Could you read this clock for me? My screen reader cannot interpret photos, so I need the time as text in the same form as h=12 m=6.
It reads h=10 m=22
